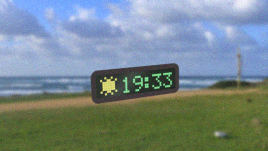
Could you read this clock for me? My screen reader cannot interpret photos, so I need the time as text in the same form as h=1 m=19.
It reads h=19 m=33
